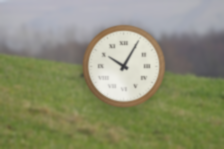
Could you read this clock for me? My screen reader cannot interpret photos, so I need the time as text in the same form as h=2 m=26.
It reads h=10 m=5
